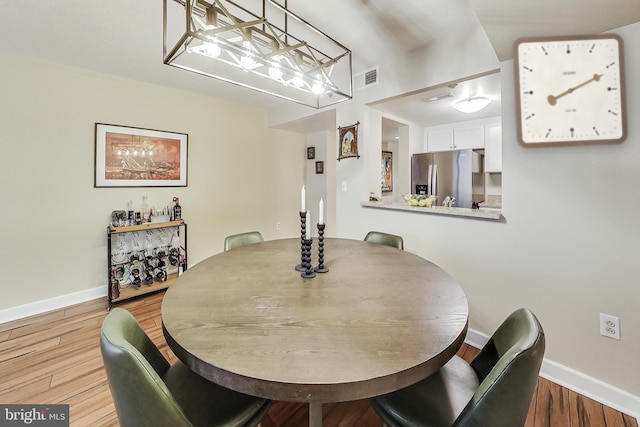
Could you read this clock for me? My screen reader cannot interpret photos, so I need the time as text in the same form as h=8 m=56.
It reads h=8 m=11
